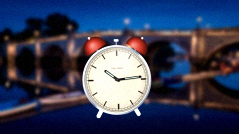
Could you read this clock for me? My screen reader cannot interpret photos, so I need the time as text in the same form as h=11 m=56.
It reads h=10 m=14
